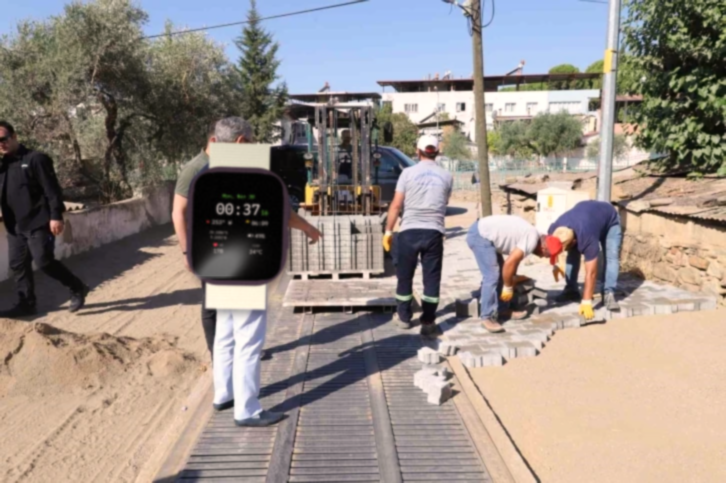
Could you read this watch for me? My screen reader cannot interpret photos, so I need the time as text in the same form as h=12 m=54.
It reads h=0 m=37
